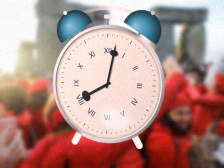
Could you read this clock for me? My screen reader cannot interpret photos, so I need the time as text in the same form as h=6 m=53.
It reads h=8 m=2
